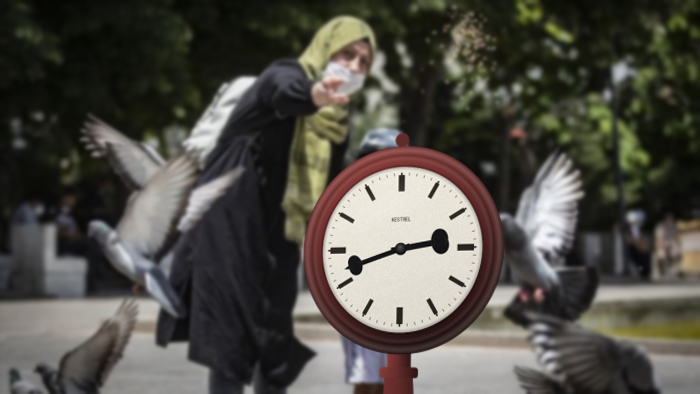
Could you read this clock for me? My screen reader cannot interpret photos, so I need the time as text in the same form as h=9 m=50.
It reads h=2 m=42
